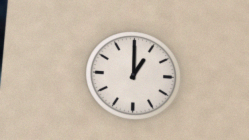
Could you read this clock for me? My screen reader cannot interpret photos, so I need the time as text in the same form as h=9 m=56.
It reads h=1 m=0
